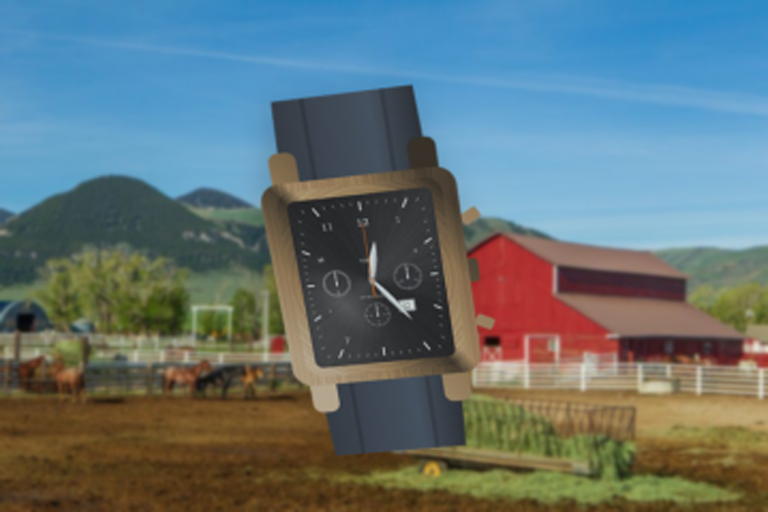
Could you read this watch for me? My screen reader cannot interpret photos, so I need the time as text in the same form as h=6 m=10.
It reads h=12 m=24
